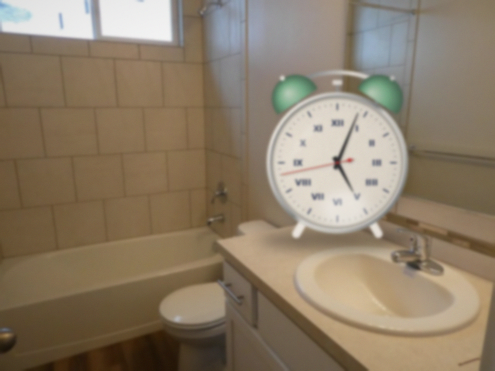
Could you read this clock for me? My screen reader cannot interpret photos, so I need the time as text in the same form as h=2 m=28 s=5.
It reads h=5 m=3 s=43
